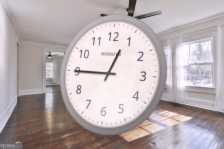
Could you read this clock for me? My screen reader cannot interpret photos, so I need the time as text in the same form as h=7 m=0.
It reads h=12 m=45
